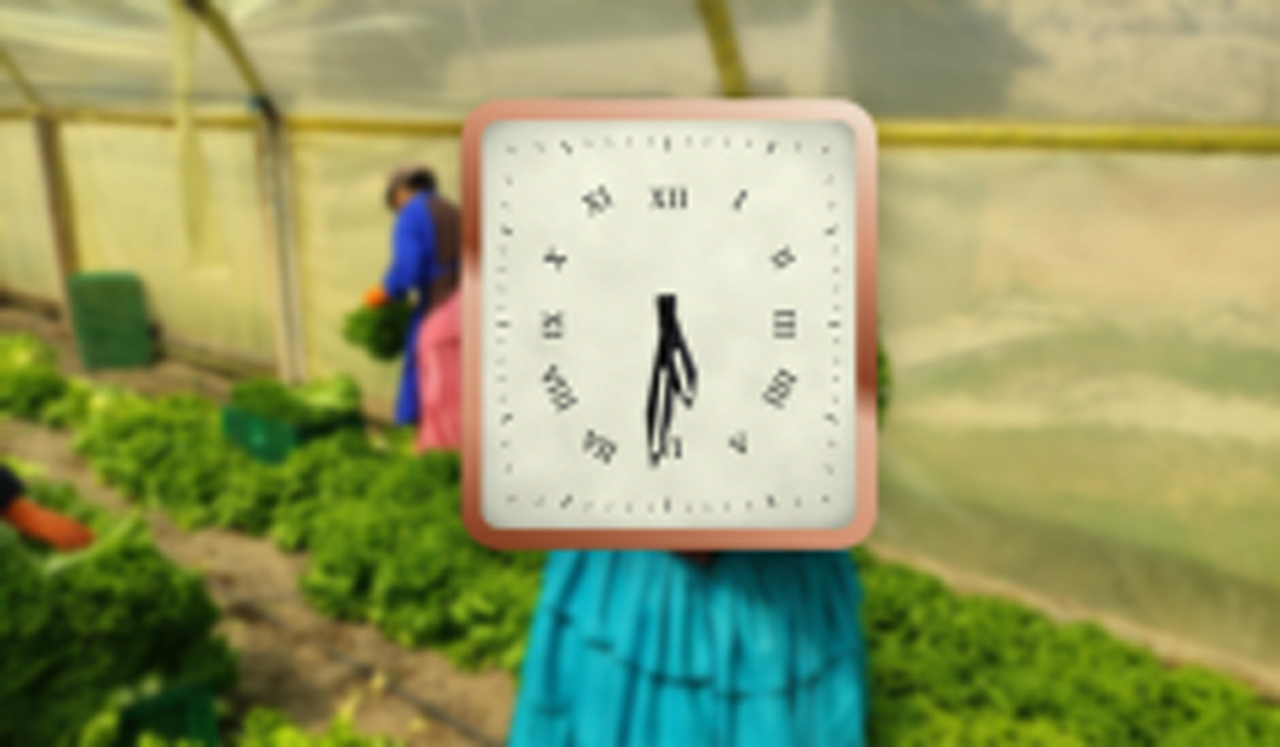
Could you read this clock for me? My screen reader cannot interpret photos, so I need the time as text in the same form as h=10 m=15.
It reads h=5 m=31
